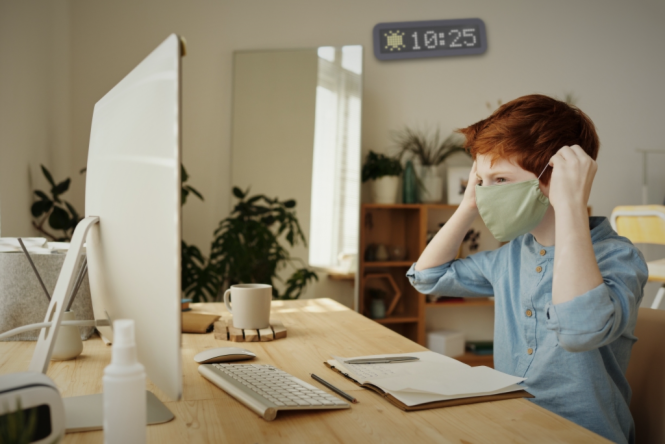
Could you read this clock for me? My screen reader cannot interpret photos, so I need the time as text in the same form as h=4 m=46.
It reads h=10 m=25
